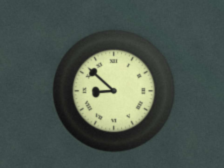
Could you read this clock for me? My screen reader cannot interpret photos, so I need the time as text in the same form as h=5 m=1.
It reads h=8 m=52
